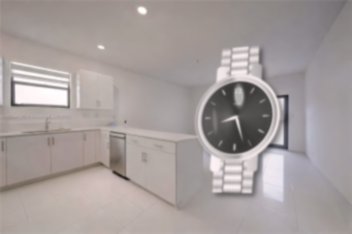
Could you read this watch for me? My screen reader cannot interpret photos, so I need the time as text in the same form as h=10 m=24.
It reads h=8 m=27
